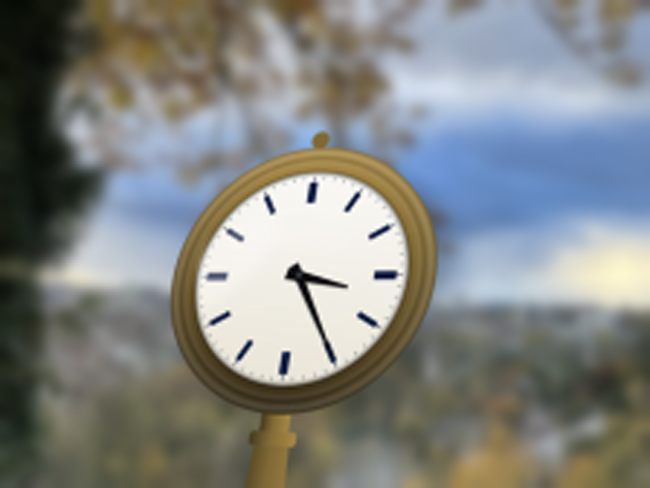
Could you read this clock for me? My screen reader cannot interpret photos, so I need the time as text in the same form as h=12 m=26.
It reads h=3 m=25
